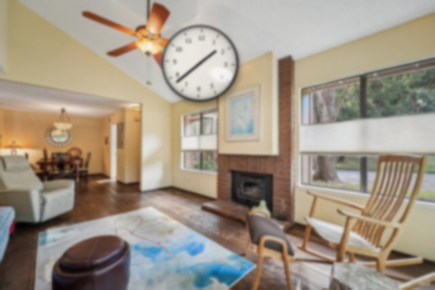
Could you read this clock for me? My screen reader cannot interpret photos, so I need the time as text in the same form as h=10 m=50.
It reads h=1 m=38
